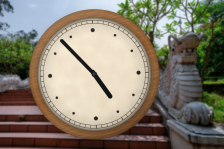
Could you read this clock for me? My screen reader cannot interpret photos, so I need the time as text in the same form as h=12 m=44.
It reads h=4 m=53
